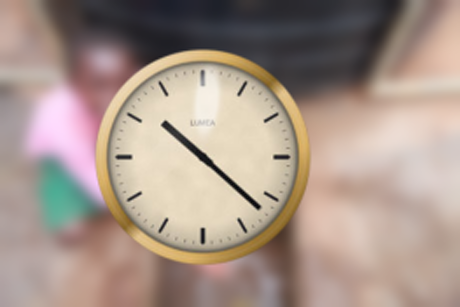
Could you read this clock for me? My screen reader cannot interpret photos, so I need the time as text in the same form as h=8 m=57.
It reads h=10 m=22
